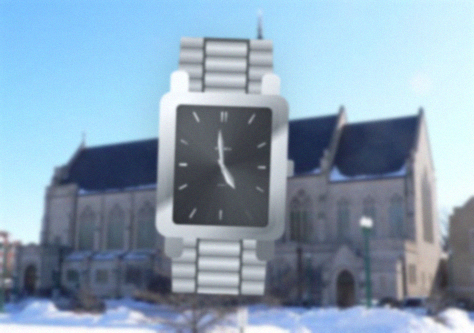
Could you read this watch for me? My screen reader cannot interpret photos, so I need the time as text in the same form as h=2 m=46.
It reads h=4 m=59
